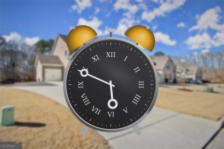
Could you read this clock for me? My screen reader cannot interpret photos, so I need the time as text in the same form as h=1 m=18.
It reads h=5 m=49
